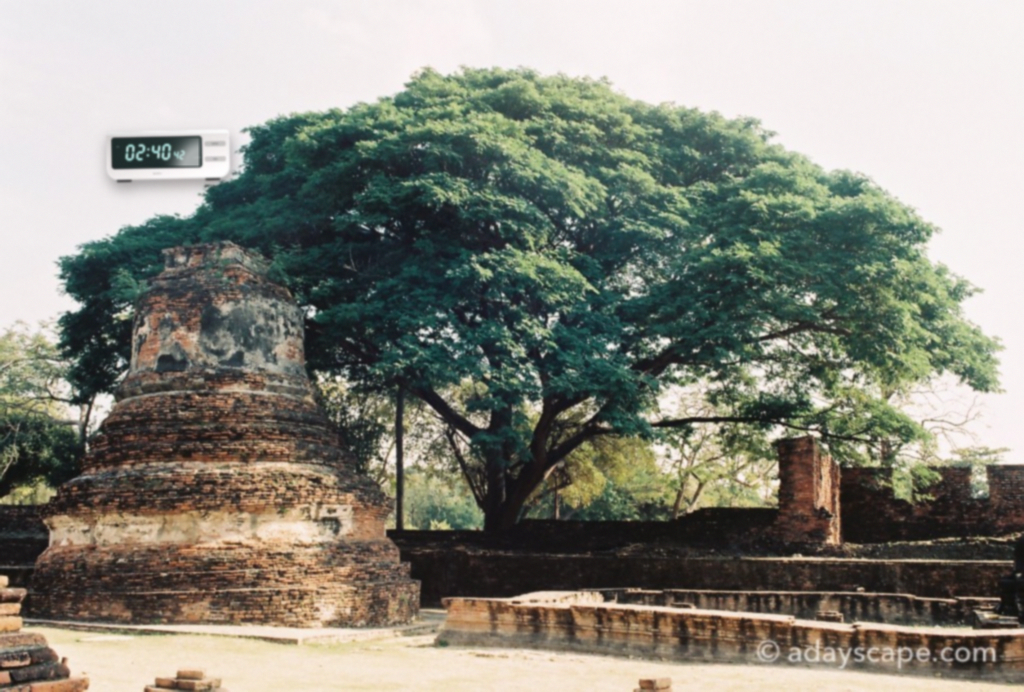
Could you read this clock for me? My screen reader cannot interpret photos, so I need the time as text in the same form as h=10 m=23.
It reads h=2 m=40
